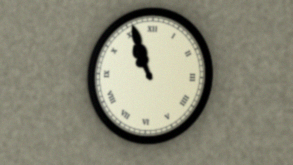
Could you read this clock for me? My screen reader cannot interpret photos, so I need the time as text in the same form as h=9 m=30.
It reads h=10 m=56
